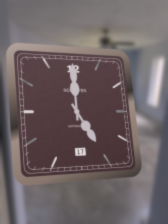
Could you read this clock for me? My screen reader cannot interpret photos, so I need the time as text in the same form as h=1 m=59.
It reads h=5 m=0
